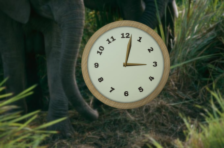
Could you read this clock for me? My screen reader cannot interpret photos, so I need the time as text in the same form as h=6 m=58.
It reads h=3 m=2
